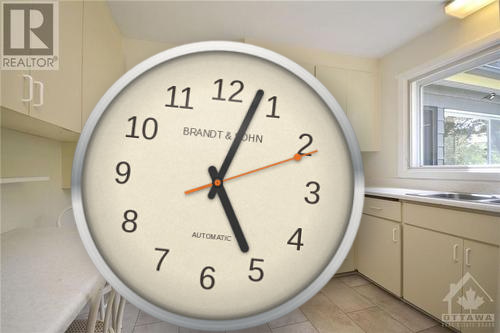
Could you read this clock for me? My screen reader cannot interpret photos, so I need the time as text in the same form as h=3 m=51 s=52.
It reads h=5 m=3 s=11
